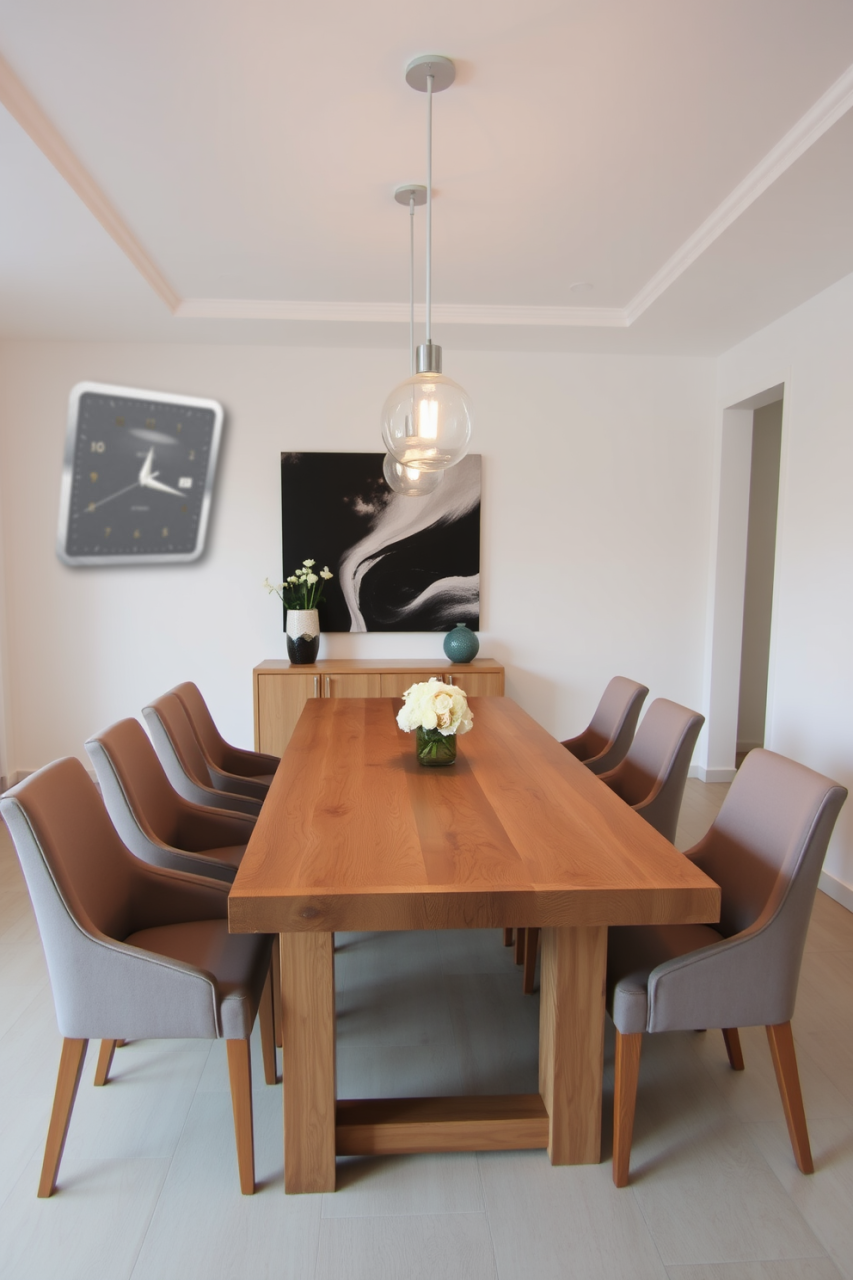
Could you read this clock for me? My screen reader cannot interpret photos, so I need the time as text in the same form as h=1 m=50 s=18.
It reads h=12 m=17 s=40
